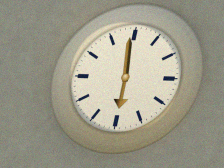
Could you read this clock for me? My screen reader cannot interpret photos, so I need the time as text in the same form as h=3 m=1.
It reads h=5 m=59
